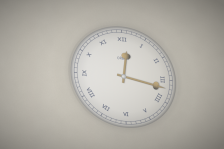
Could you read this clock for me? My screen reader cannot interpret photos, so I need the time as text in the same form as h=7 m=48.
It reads h=12 m=17
